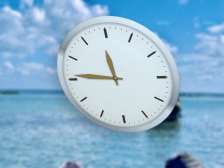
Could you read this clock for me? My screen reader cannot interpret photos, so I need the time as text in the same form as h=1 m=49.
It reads h=11 m=46
